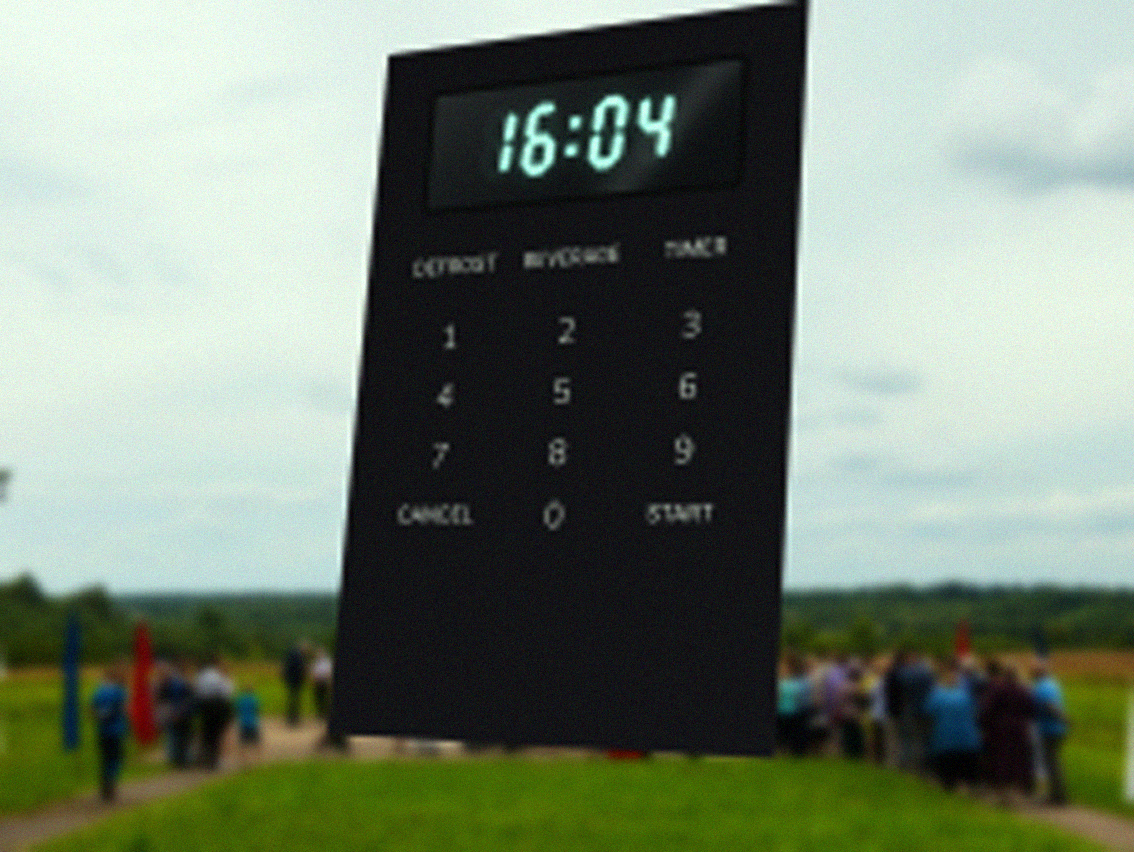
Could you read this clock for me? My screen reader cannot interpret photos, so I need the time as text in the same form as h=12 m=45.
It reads h=16 m=4
